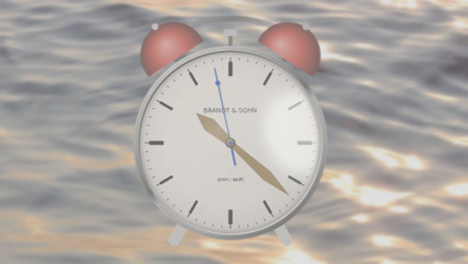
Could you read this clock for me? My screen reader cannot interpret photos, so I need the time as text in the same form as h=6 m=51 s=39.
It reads h=10 m=21 s=58
